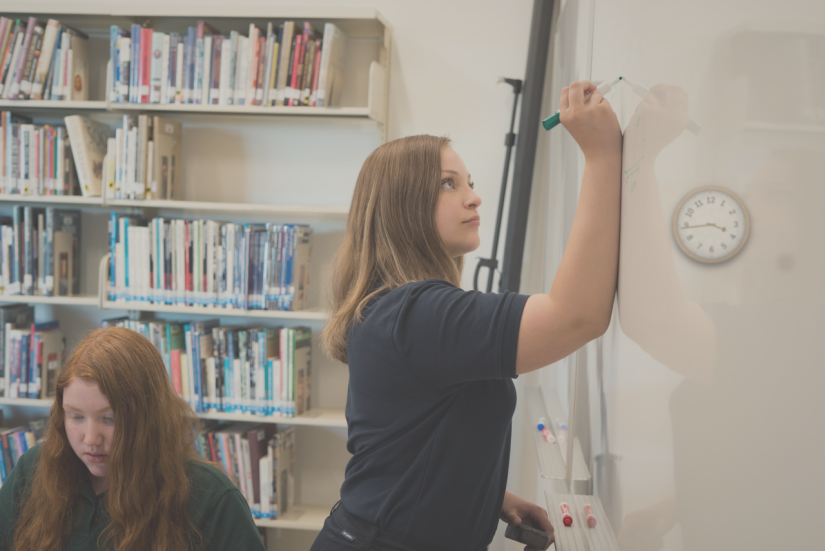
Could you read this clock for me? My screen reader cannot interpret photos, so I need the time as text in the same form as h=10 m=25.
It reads h=3 m=44
